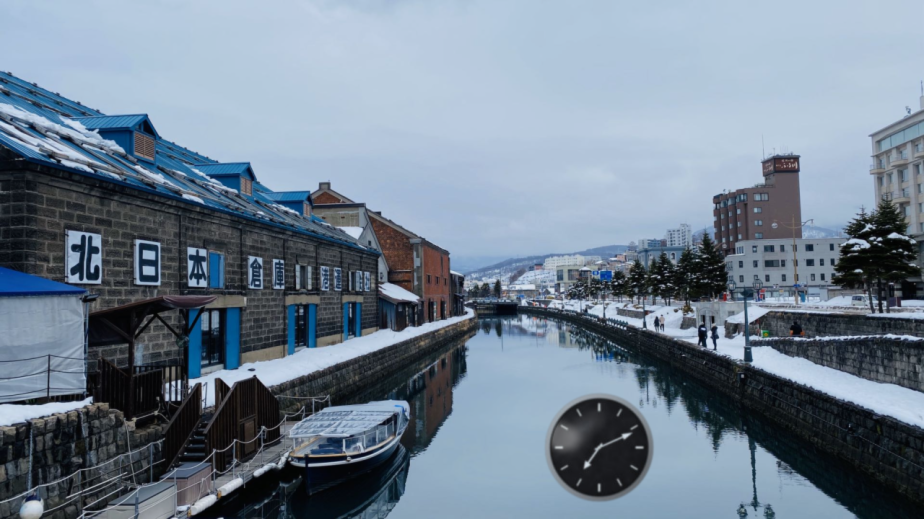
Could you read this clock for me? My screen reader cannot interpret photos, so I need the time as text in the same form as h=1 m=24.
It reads h=7 m=11
